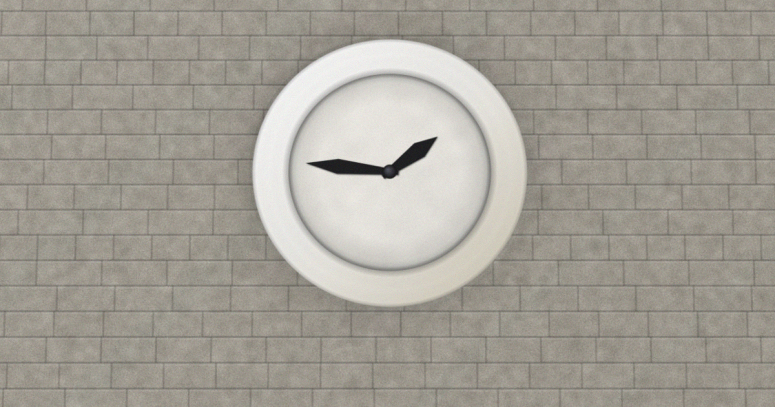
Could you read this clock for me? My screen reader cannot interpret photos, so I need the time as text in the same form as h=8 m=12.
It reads h=1 m=46
